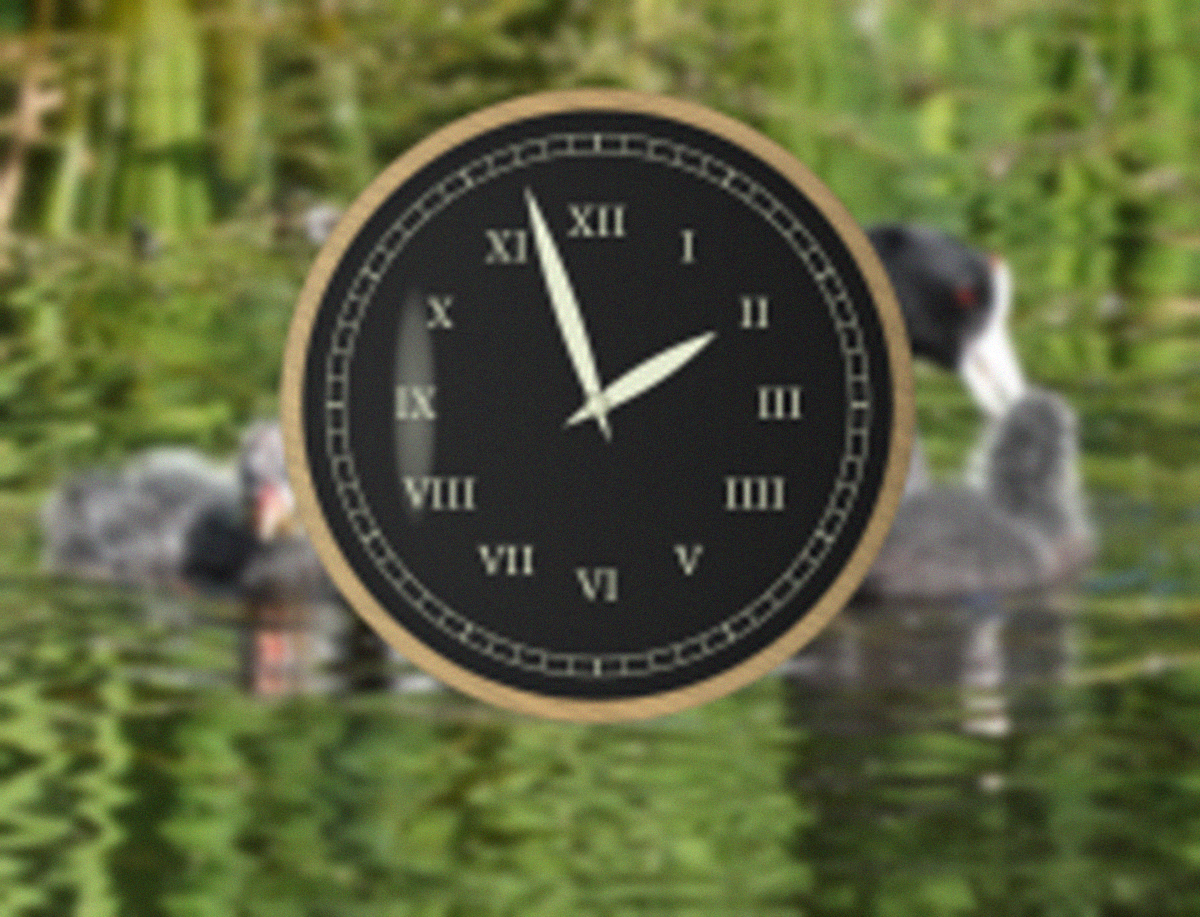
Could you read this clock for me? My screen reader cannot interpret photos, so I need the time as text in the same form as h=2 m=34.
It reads h=1 m=57
